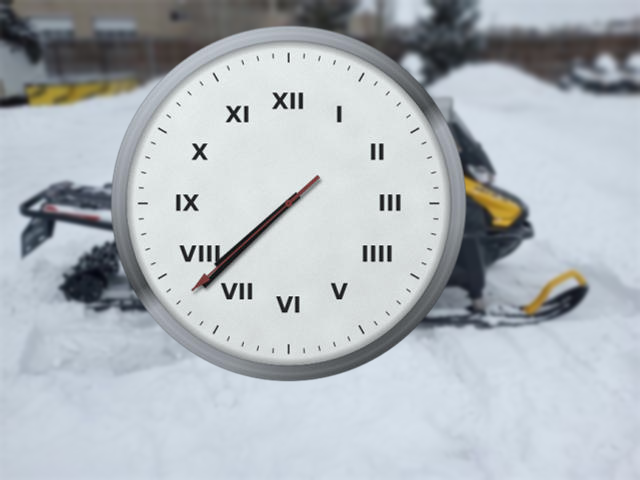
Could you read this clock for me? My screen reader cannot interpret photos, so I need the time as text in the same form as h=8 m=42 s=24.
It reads h=7 m=37 s=38
